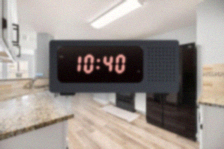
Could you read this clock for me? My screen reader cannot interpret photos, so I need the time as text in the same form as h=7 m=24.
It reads h=10 m=40
